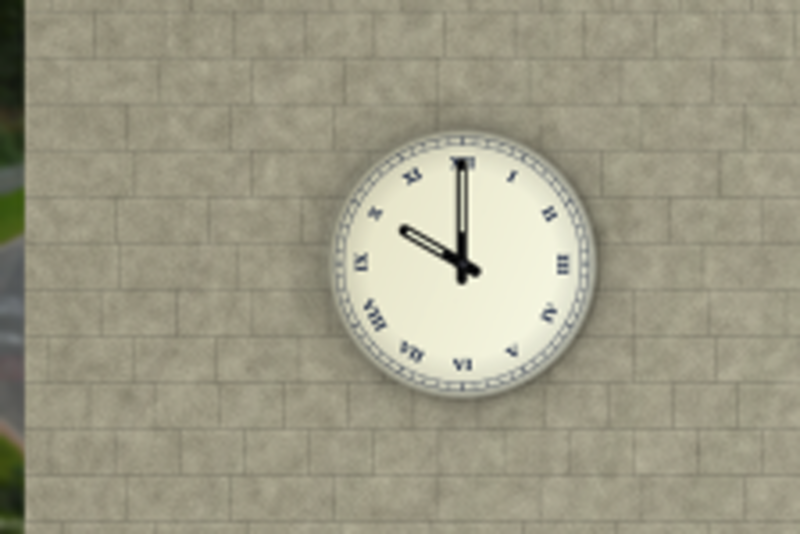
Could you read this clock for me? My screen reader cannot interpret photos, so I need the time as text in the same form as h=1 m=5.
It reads h=10 m=0
